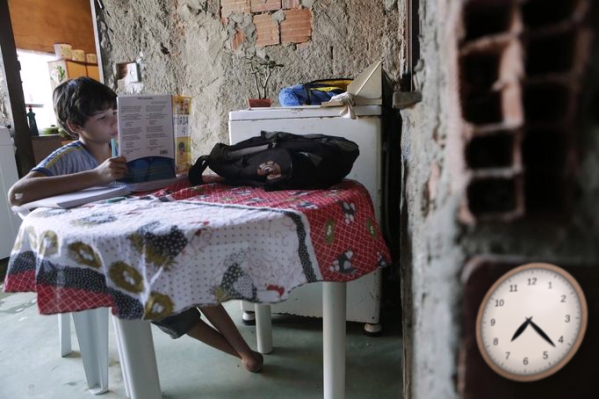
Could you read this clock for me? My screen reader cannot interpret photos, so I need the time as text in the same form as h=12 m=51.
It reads h=7 m=22
